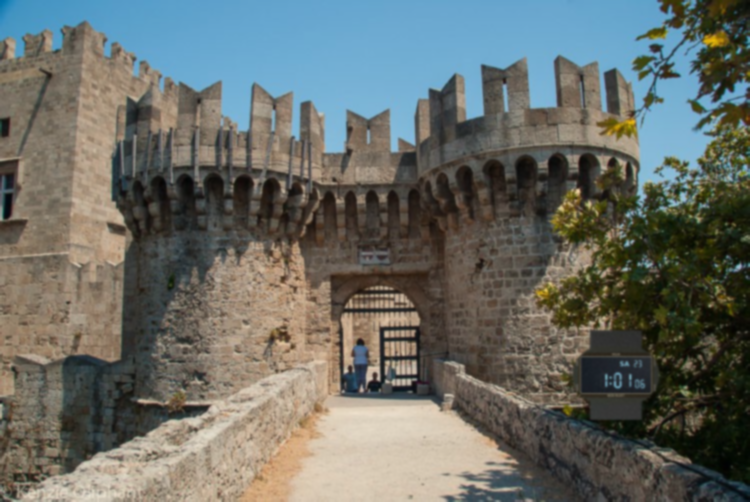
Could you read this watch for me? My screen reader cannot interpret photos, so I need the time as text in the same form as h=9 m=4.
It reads h=1 m=1
